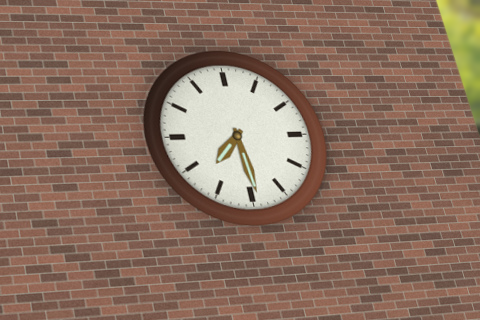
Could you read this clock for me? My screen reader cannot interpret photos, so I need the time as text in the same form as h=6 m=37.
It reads h=7 m=29
